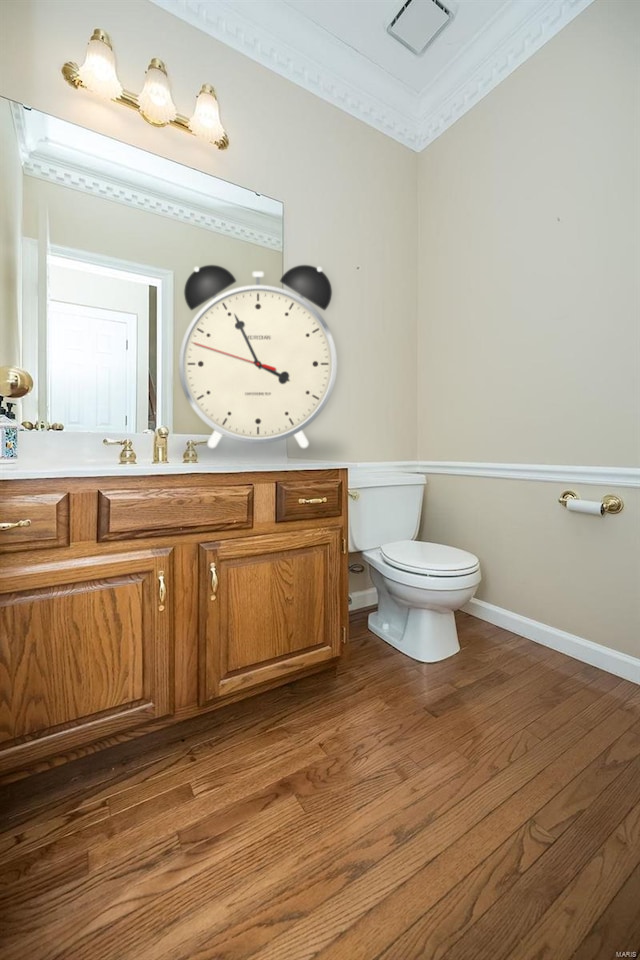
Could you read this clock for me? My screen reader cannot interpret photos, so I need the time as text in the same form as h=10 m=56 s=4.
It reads h=3 m=55 s=48
